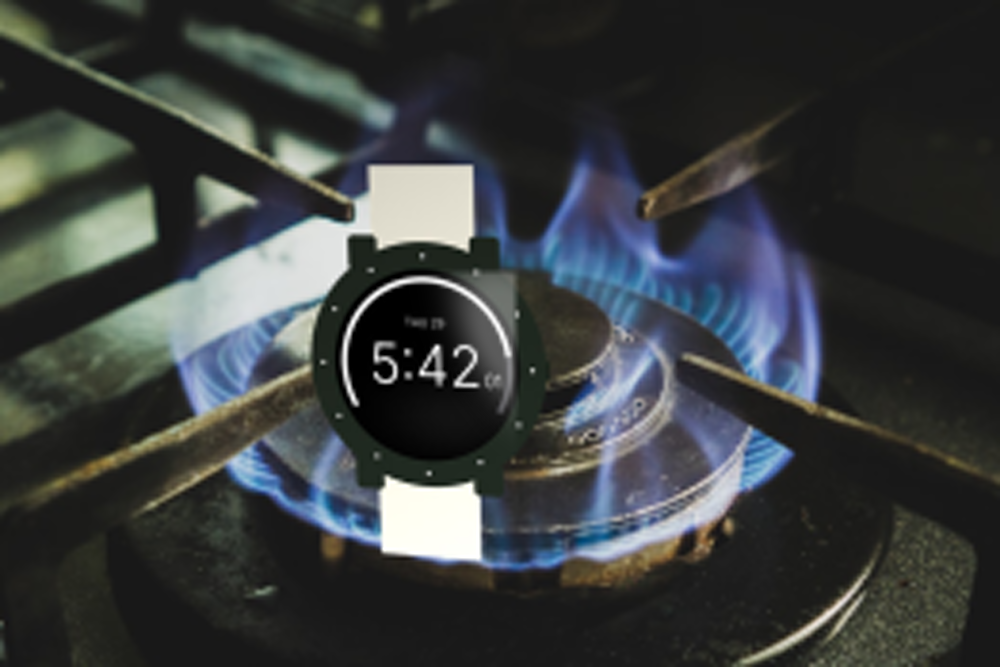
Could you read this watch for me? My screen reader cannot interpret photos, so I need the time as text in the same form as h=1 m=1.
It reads h=5 m=42
